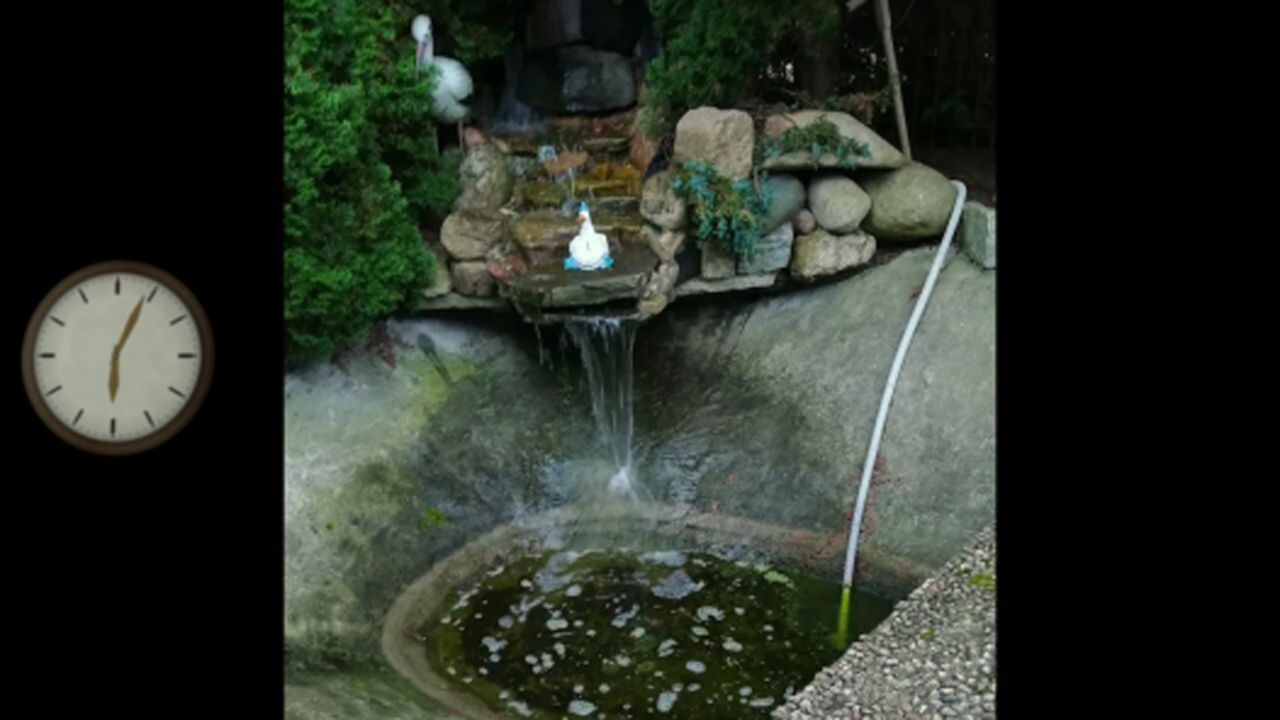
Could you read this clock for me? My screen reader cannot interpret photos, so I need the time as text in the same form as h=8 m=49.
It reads h=6 m=4
